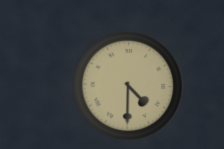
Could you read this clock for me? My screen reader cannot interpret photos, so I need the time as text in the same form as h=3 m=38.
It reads h=4 m=30
